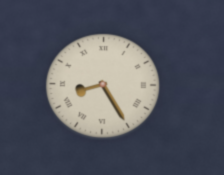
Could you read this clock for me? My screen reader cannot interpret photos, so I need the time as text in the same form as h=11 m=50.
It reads h=8 m=25
